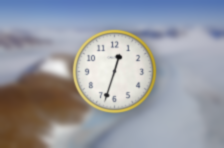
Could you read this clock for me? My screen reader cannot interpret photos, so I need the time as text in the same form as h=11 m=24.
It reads h=12 m=33
